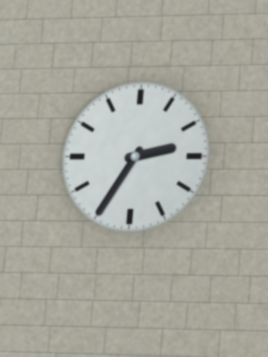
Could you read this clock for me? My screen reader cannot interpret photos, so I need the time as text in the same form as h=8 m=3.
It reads h=2 m=35
